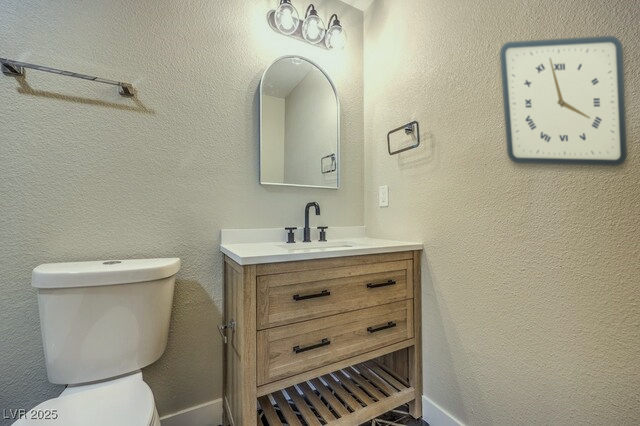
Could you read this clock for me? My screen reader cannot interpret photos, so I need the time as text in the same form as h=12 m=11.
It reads h=3 m=58
